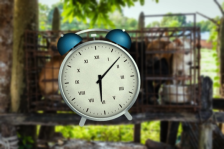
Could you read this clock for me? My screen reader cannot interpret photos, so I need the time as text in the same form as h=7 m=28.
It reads h=6 m=8
